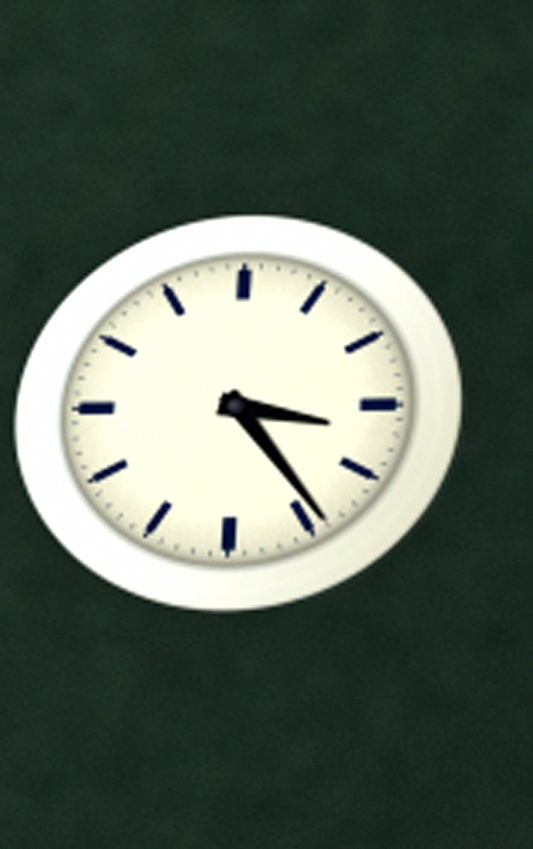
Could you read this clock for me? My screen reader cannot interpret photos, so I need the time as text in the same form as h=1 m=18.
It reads h=3 m=24
